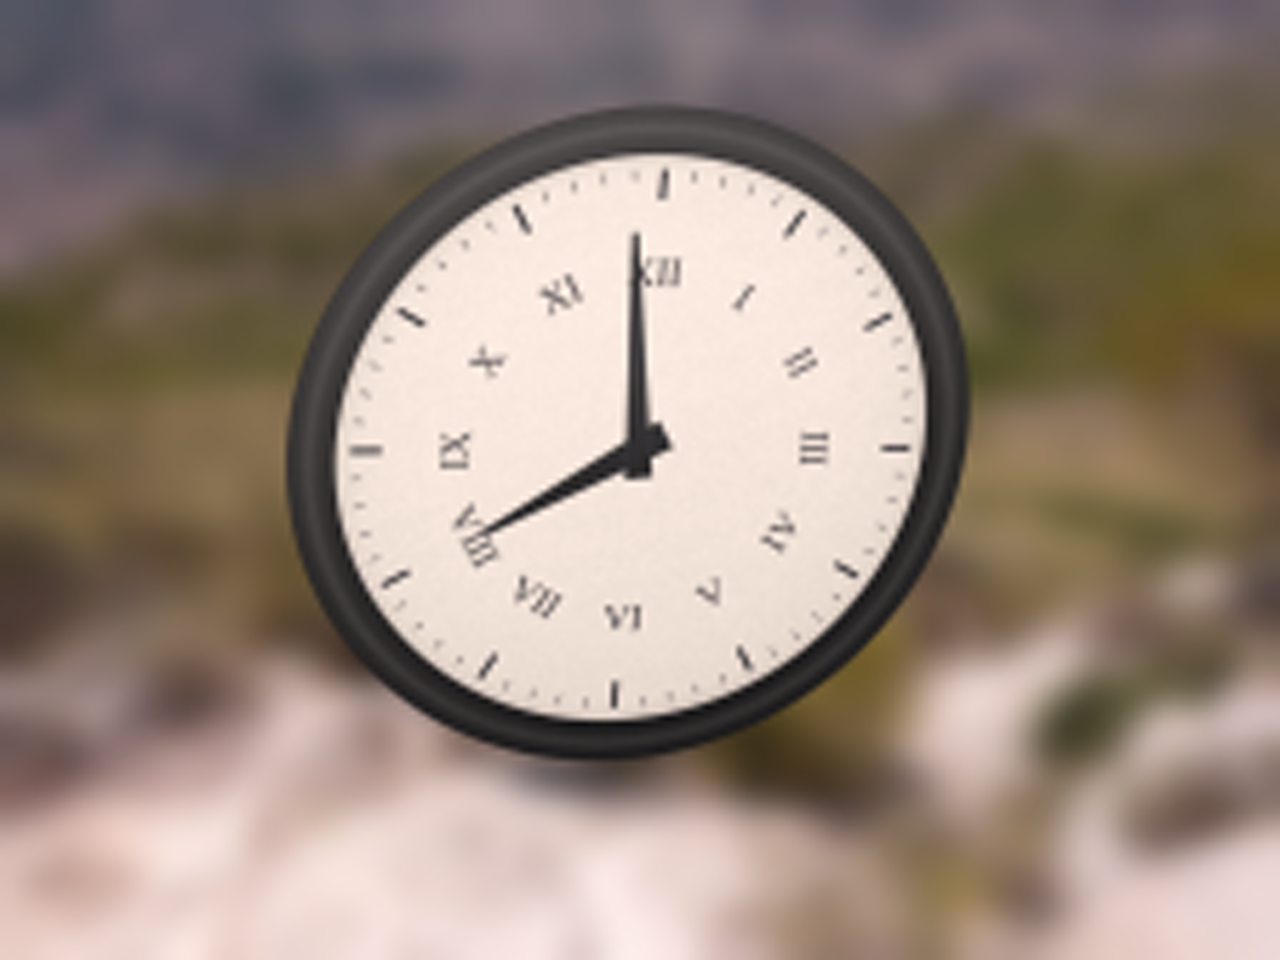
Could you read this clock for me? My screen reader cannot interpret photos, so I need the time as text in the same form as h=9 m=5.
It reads h=7 m=59
